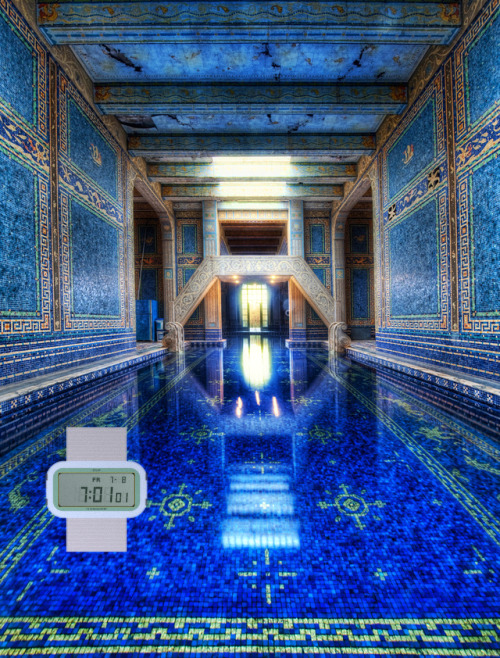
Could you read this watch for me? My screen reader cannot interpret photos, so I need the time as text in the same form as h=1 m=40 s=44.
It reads h=7 m=1 s=1
